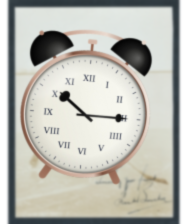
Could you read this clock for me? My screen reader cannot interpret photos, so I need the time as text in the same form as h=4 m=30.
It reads h=10 m=15
